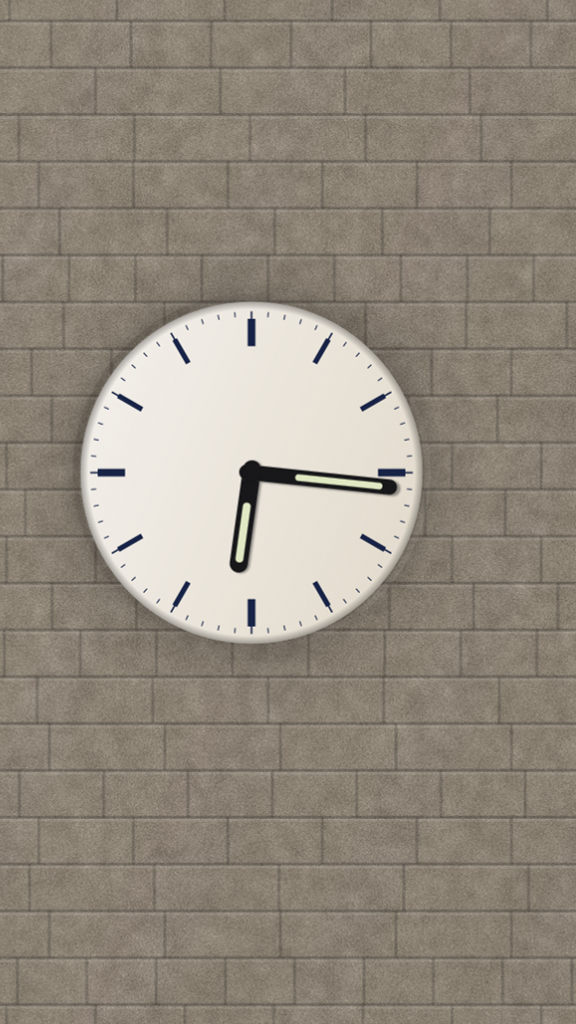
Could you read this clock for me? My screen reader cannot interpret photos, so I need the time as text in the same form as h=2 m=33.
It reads h=6 m=16
